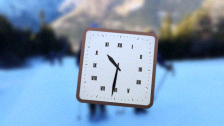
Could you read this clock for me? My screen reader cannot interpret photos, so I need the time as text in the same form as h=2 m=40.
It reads h=10 m=31
